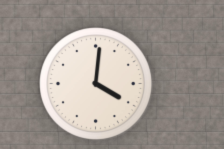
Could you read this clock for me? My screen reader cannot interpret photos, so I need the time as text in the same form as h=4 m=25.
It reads h=4 m=1
